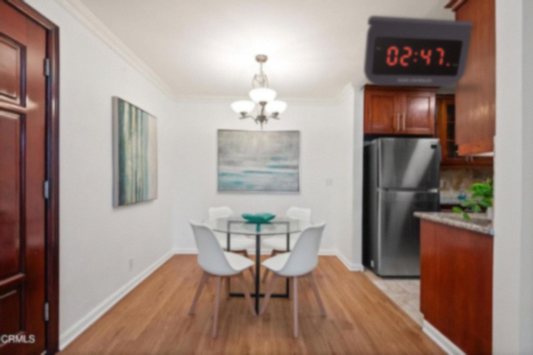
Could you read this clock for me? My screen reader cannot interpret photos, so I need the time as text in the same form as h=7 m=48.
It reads h=2 m=47
